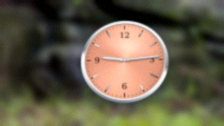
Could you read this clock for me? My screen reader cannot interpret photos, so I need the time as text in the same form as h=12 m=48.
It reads h=9 m=14
